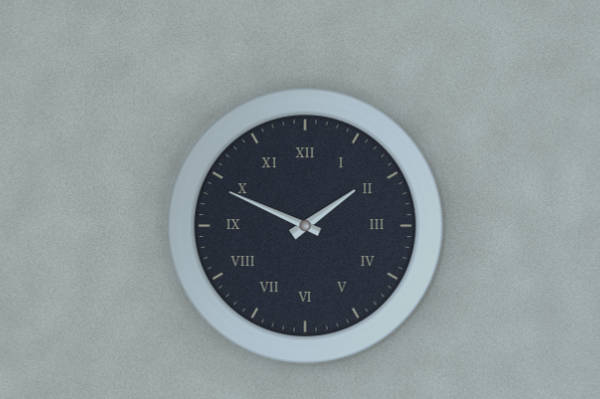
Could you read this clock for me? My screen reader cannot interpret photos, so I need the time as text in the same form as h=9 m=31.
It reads h=1 m=49
